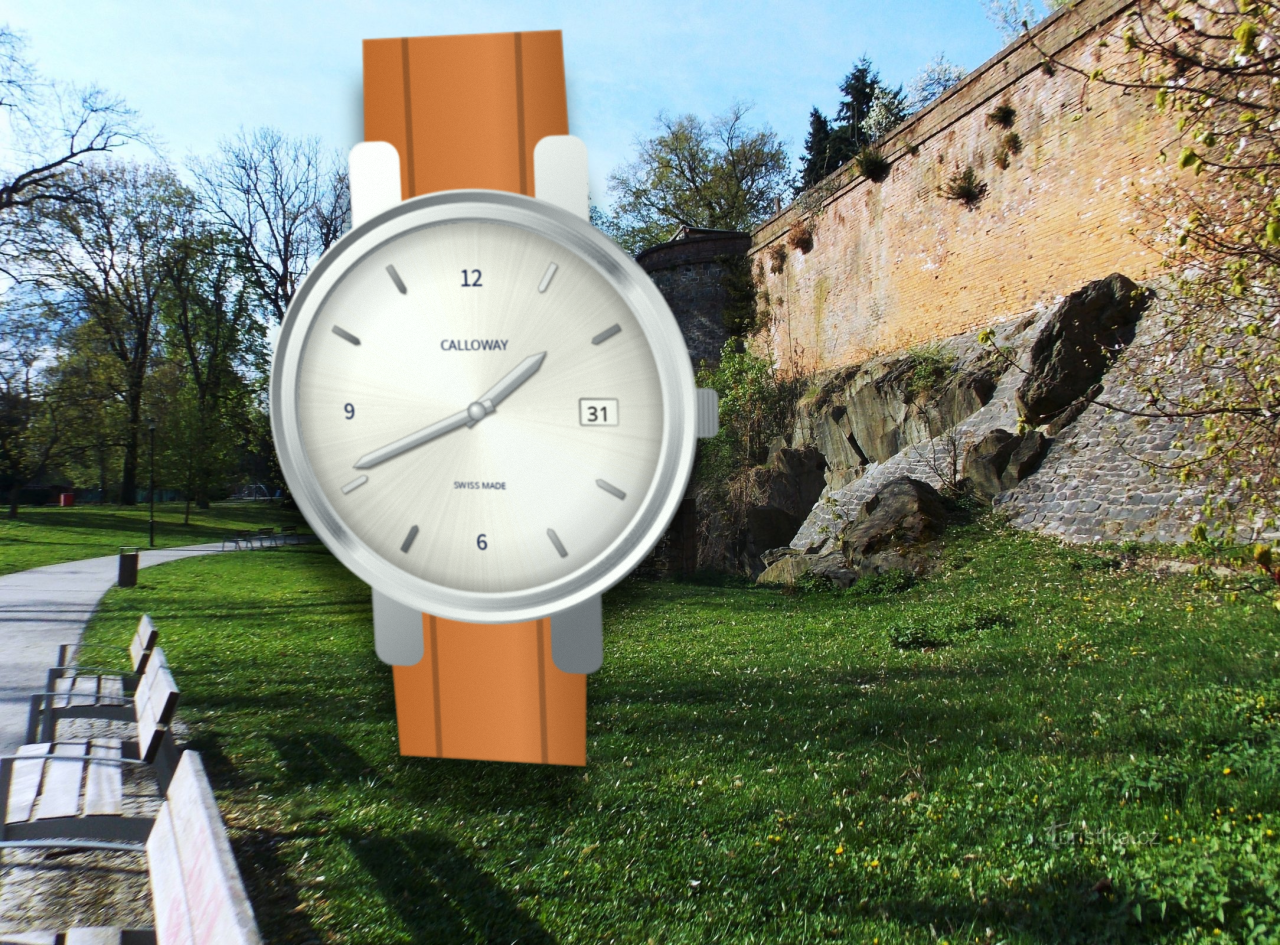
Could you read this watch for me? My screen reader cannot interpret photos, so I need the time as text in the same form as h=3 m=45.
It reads h=1 m=41
